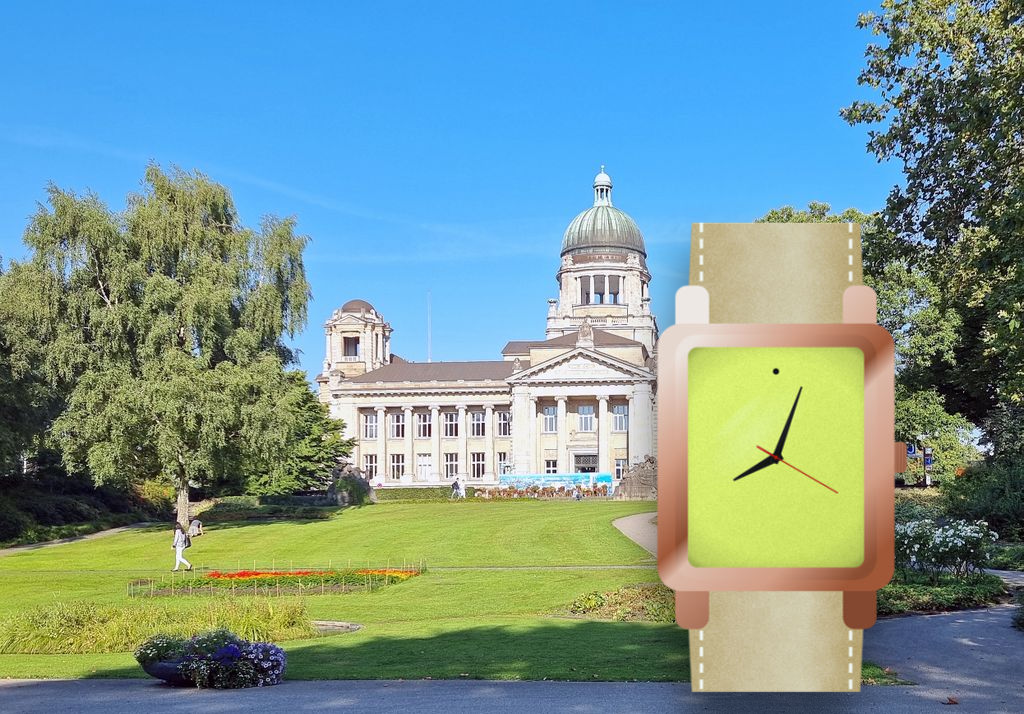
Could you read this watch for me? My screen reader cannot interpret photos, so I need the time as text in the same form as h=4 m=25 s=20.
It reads h=8 m=3 s=20
